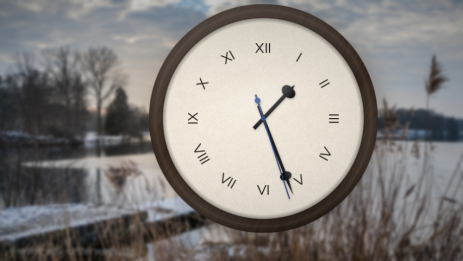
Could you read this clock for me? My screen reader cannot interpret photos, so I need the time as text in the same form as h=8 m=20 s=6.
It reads h=1 m=26 s=27
